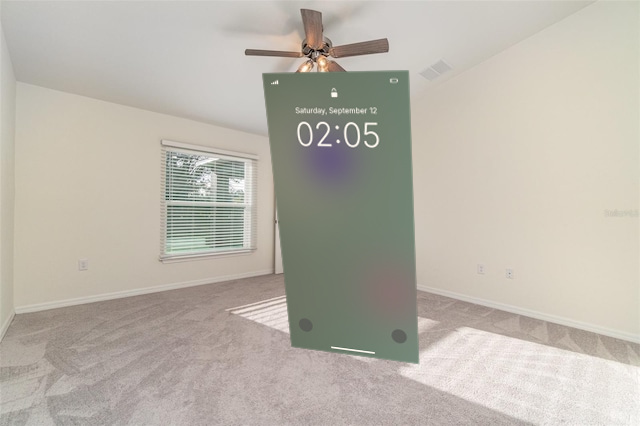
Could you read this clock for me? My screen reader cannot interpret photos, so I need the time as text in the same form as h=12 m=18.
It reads h=2 m=5
